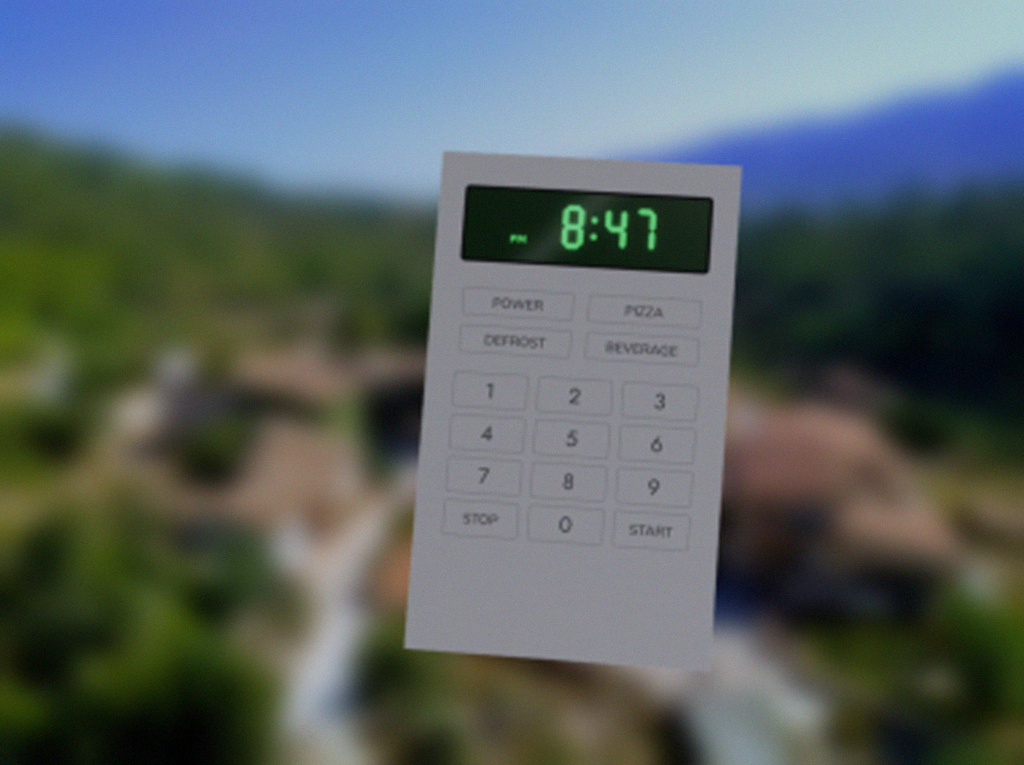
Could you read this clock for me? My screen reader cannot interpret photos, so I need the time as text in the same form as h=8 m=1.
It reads h=8 m=47
